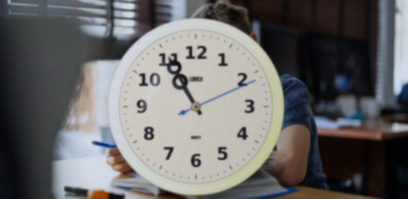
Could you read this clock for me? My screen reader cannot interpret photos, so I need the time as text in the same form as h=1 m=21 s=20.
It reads h=10 m=55 s=11
